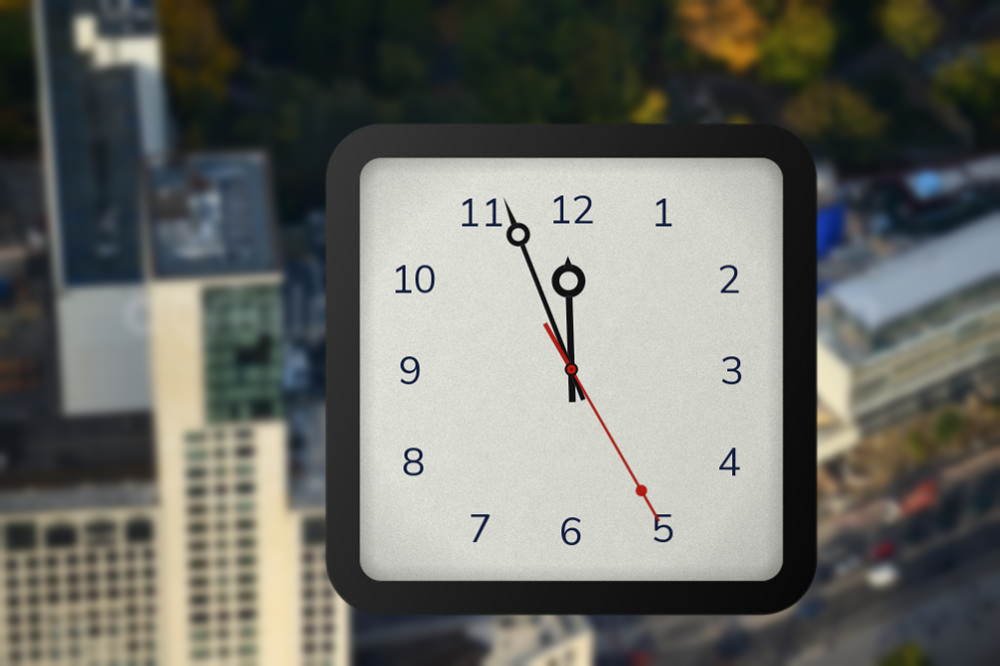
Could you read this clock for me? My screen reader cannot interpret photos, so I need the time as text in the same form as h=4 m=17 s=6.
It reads h=11 m=56 s=25
